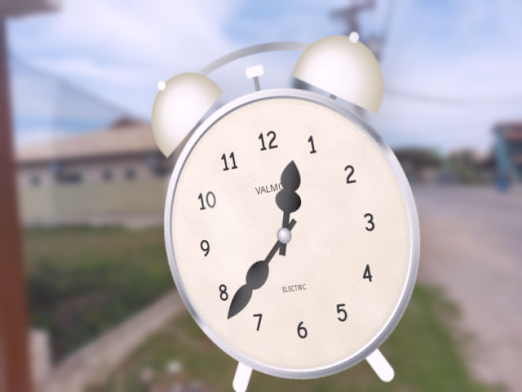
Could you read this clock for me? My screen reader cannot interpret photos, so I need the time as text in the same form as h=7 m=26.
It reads h=12 m=38
